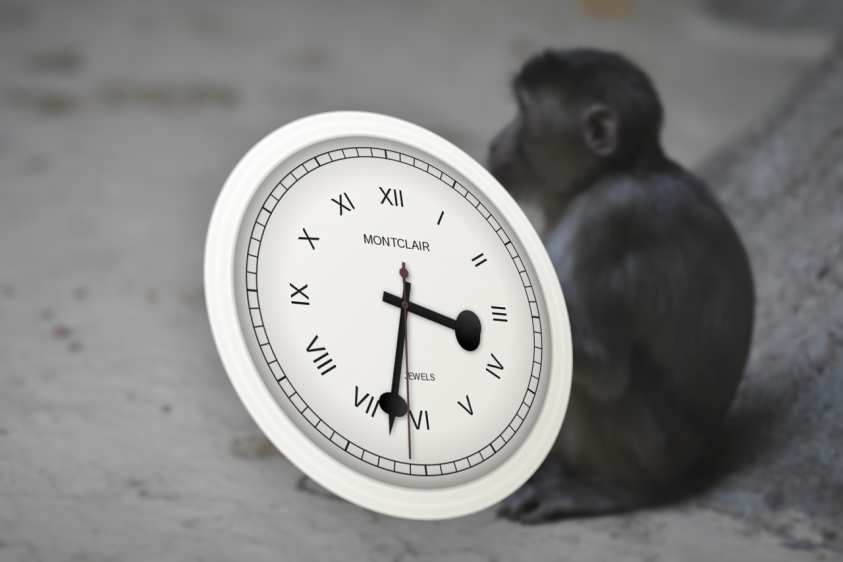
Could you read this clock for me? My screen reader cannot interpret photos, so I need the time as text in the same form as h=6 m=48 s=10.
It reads h=3 m=32 s=31
